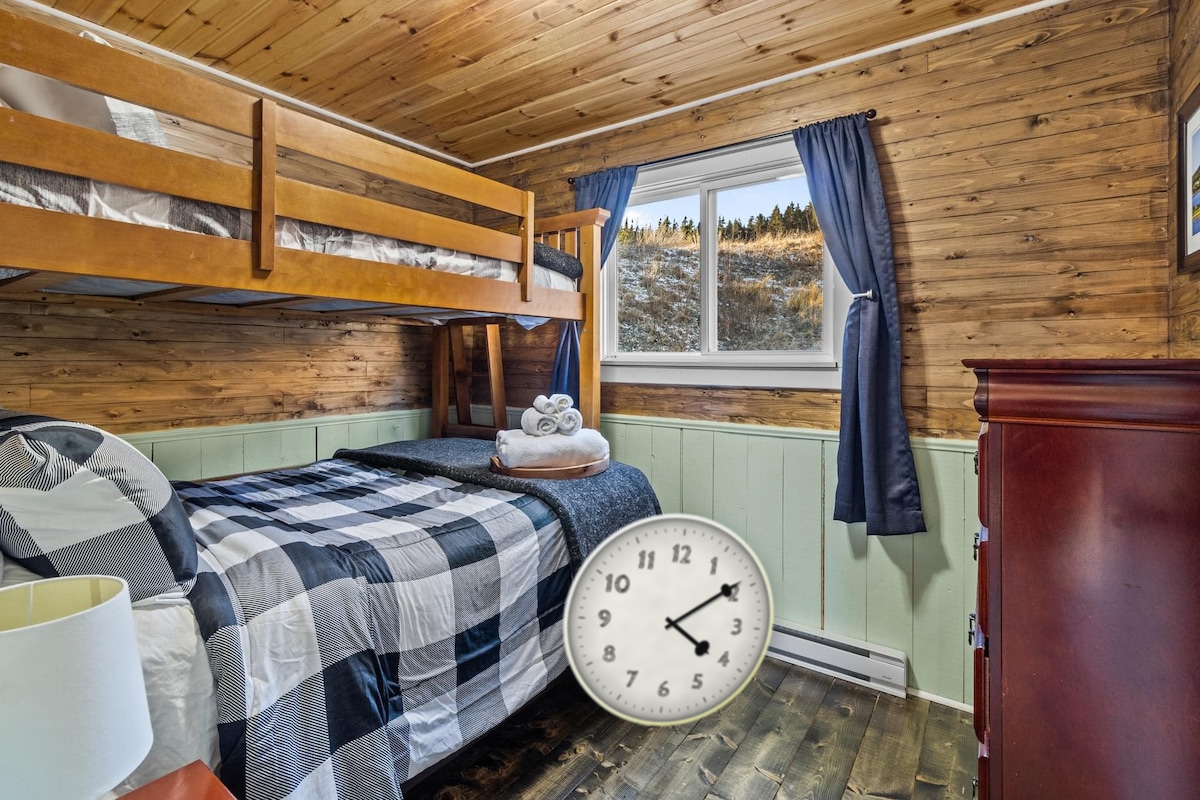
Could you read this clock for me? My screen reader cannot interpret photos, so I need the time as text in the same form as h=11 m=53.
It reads h=4 m=9
